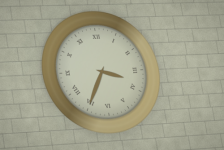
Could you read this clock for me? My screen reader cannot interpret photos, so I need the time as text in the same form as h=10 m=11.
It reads h=3 m=35
